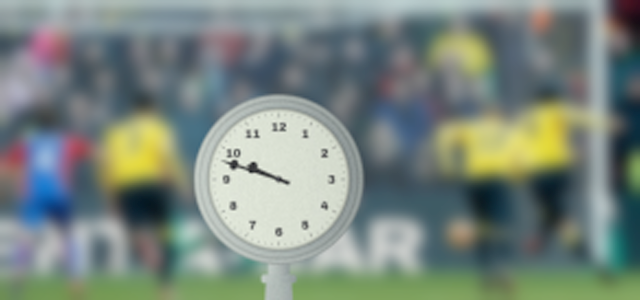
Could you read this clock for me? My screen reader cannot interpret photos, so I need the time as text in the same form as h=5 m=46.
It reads h=9 m=48
